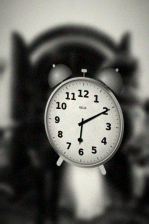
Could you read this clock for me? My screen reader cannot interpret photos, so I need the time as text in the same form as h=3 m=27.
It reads h=6 m=10
